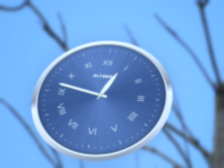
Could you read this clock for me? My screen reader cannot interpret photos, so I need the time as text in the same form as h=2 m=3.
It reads h=12 m=47
